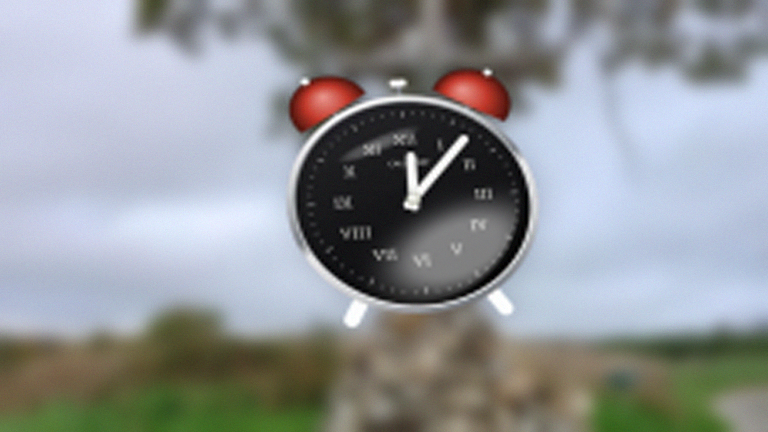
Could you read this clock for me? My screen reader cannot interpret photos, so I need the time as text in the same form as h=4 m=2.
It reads h=12 m=7
